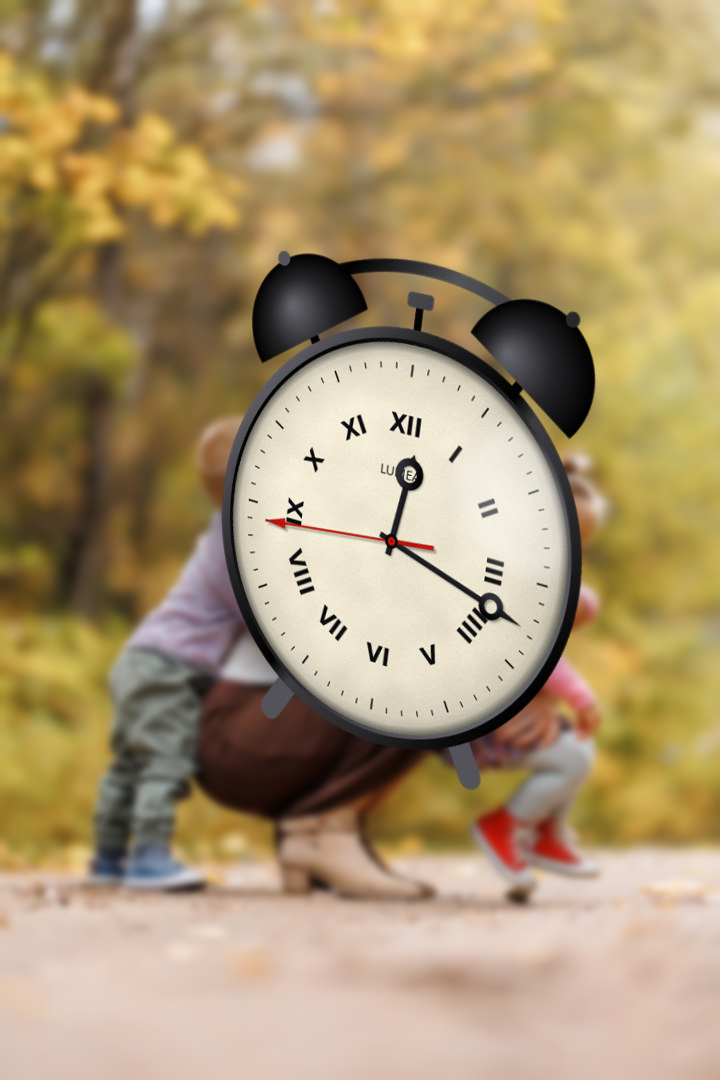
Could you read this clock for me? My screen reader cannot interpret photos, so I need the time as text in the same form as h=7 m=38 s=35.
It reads h=12 m=17 s=44
